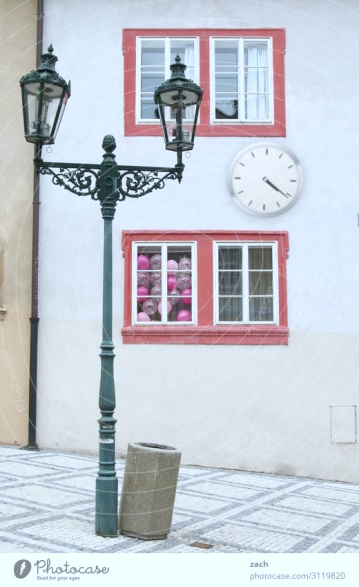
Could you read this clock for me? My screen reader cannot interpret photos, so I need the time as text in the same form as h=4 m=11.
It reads h=4 m=21
